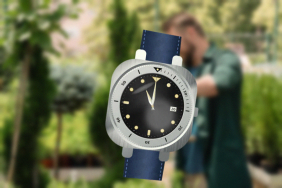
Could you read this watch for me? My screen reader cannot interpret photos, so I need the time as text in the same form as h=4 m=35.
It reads h=11 m=0
